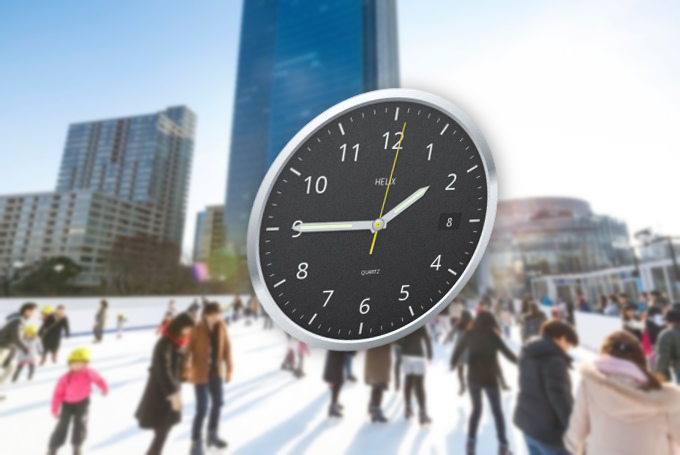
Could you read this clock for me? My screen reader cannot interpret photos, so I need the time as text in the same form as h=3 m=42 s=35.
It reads h=1 m=45 s=1
